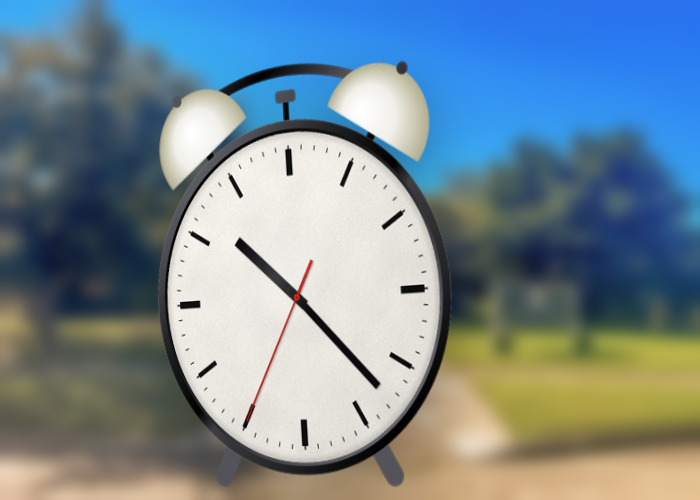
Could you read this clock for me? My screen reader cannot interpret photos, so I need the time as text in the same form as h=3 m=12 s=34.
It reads h=10 m=22 s=35
